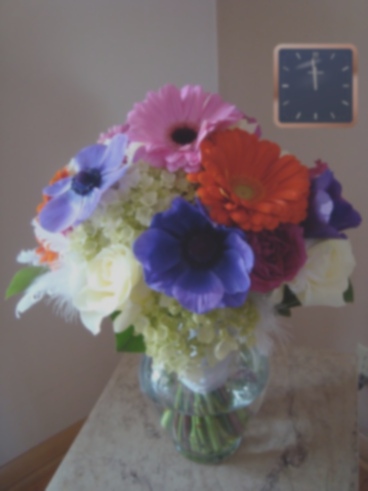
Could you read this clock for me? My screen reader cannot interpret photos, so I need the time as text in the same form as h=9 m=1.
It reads h=11 m=59
